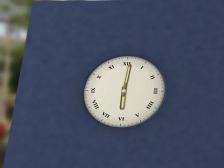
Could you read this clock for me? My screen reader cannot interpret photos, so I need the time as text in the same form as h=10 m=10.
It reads h=6 m=1
